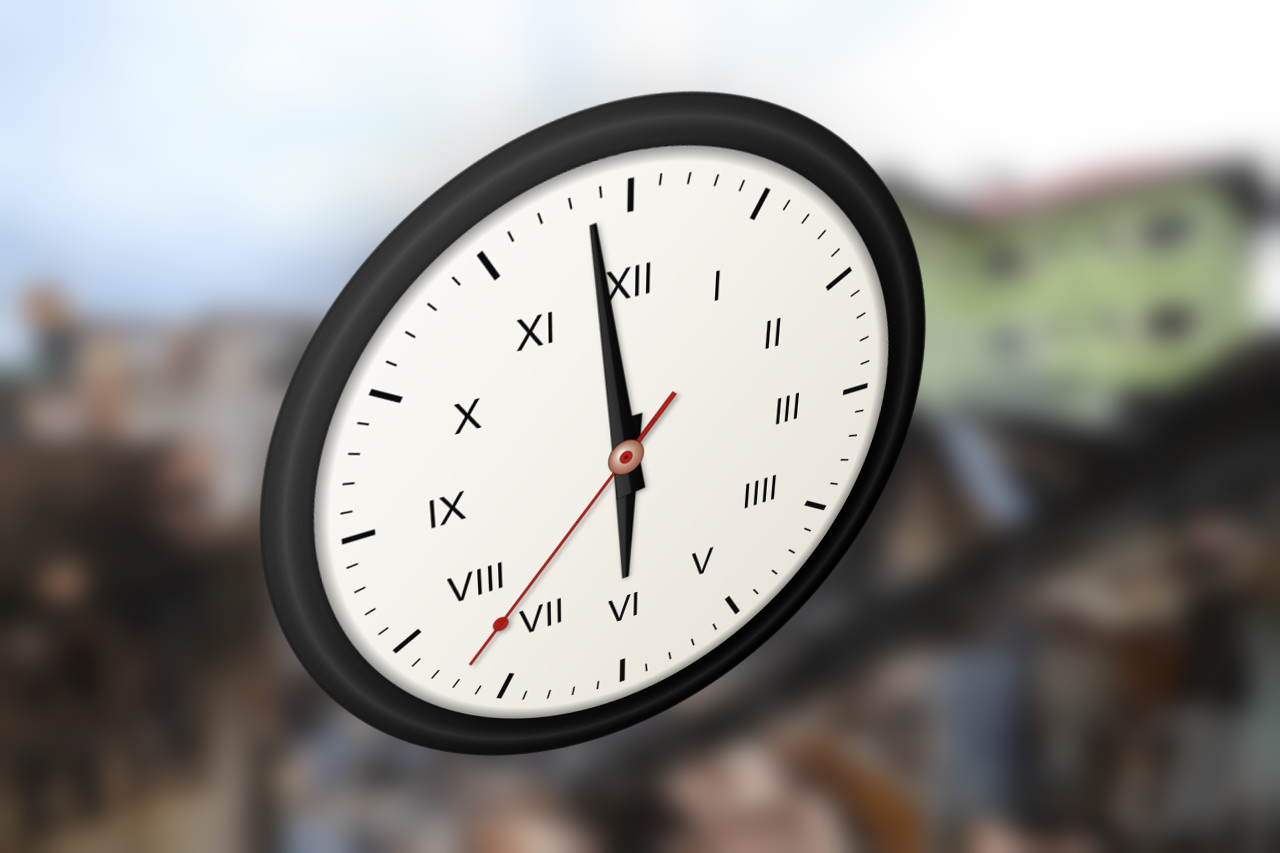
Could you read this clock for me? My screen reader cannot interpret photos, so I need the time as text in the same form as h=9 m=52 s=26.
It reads h=5 m=58 s=37
